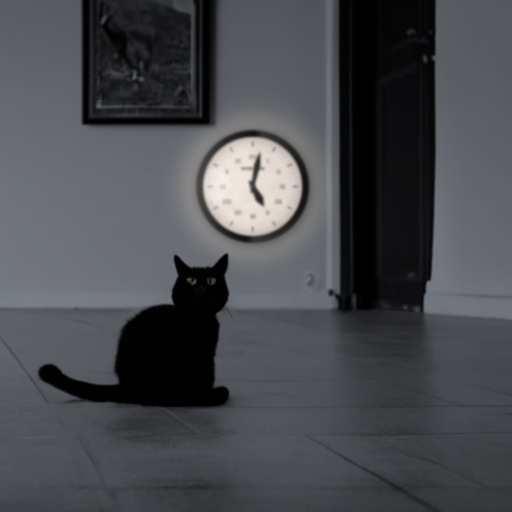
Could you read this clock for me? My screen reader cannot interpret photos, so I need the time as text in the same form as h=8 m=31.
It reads h=5 m=2
